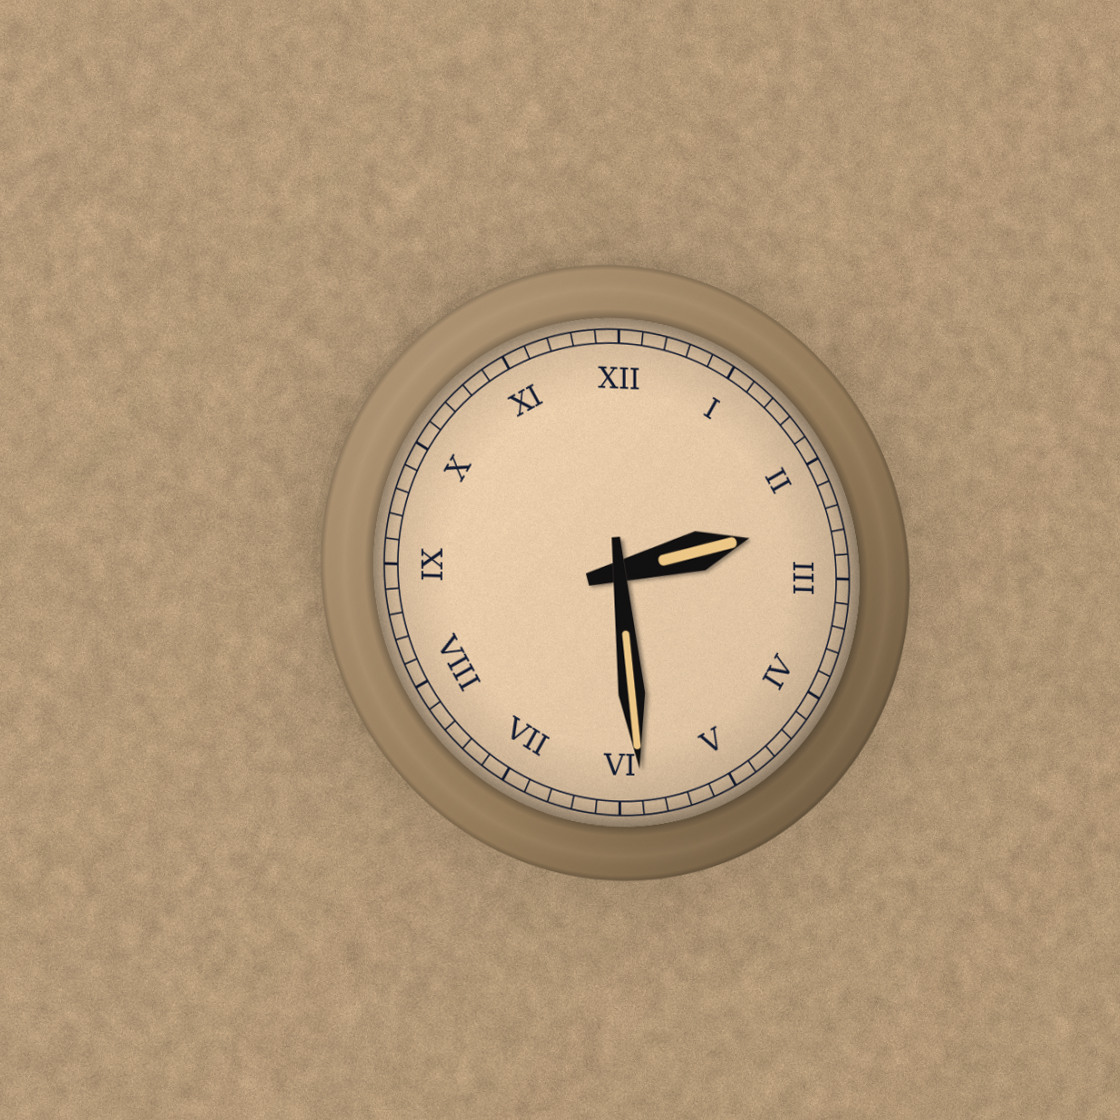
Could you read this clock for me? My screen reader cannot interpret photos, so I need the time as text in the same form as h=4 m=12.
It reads h=2 m=29
